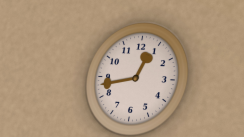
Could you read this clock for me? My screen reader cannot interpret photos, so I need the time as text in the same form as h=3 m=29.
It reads h=12 m=43
